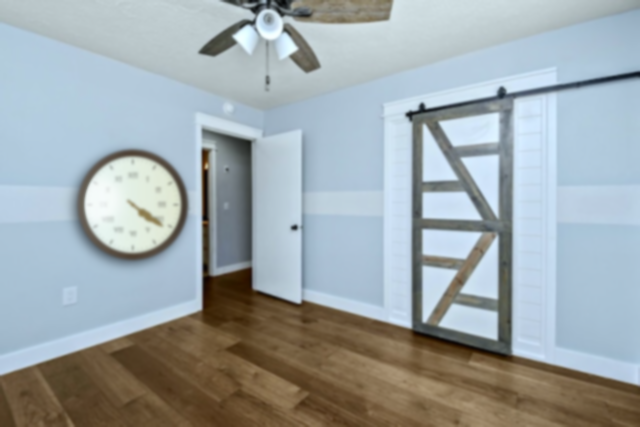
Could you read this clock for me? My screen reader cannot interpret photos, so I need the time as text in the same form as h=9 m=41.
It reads h=4 m=21
